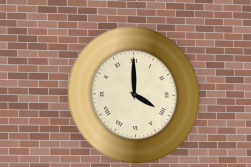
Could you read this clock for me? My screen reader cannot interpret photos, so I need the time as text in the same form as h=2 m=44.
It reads h=4 m=0
